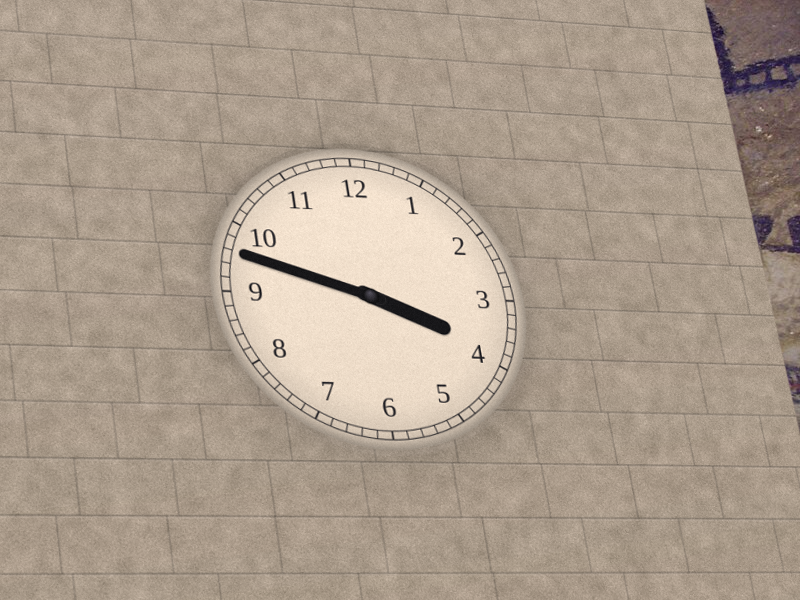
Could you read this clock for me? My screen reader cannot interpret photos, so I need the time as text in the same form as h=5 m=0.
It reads h=3 m=48
